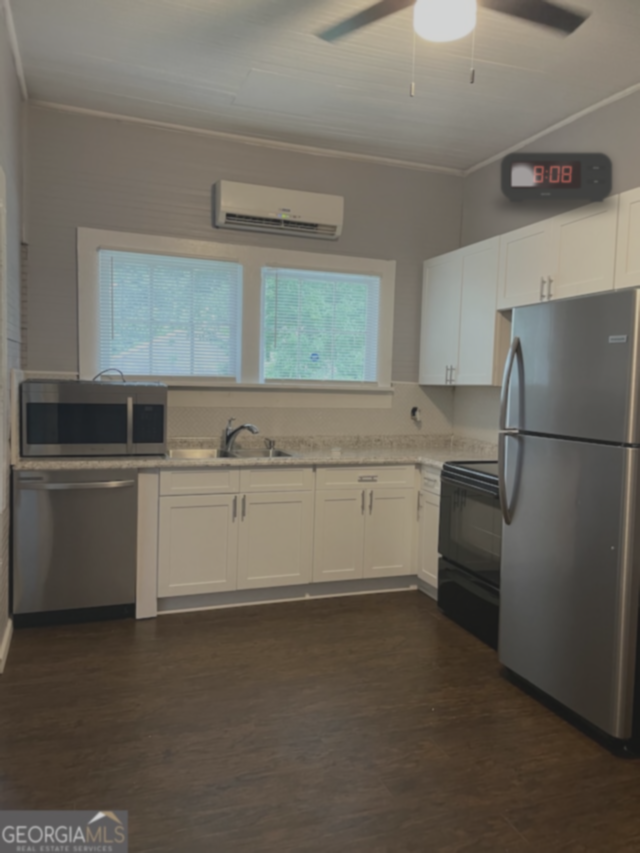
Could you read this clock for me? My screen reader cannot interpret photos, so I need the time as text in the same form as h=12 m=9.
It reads h=8 m=8
